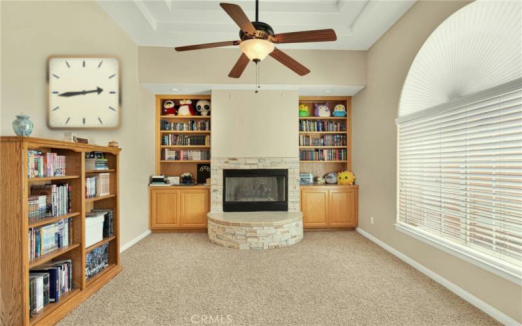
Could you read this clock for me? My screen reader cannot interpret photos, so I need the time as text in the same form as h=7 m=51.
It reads h=2 m=44
